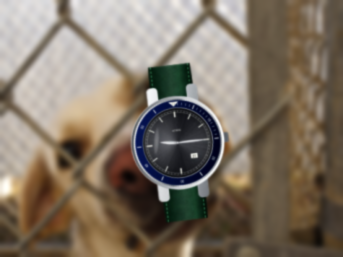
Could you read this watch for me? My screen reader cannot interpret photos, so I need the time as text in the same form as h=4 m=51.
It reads h=9 m=15
